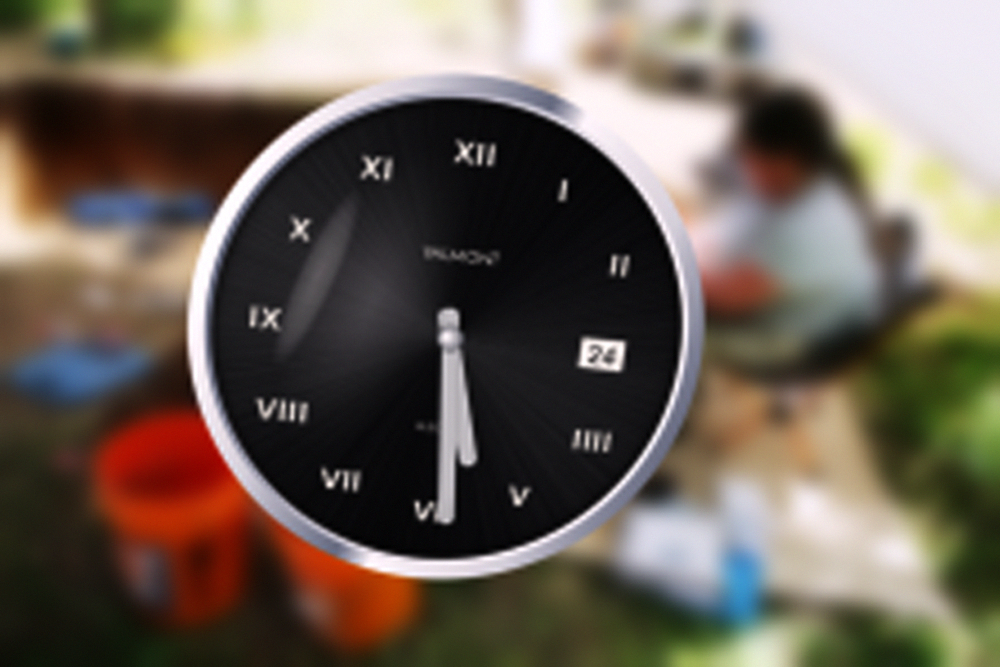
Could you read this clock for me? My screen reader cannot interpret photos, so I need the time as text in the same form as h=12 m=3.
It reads h=5 m=29
